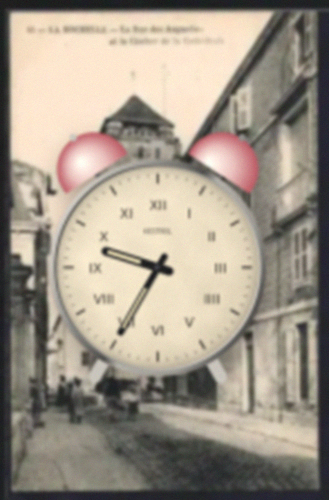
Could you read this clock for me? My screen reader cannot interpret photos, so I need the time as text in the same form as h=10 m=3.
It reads h=9 m=35
